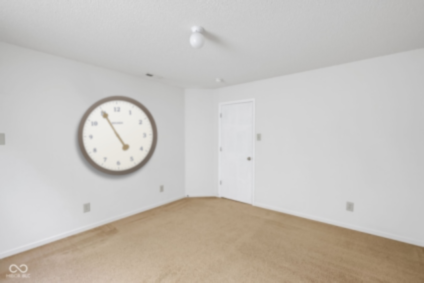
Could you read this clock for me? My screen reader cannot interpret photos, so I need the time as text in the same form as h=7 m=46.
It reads h=4 m=55
